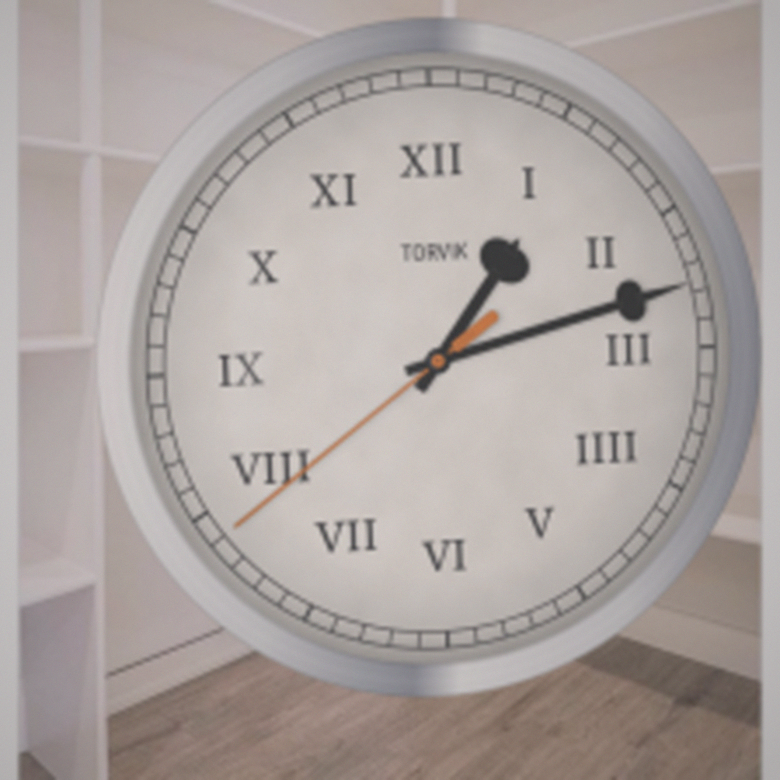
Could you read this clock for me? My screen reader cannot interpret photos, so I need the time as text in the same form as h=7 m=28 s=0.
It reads h=1 m=12 s=39
